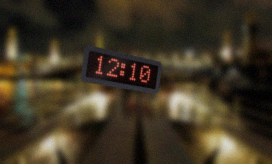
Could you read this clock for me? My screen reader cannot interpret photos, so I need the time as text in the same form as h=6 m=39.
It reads h=12 m=10
